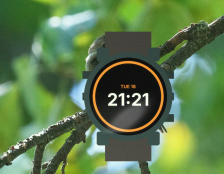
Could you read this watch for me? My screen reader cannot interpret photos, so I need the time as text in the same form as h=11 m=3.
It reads h=21 m=21
